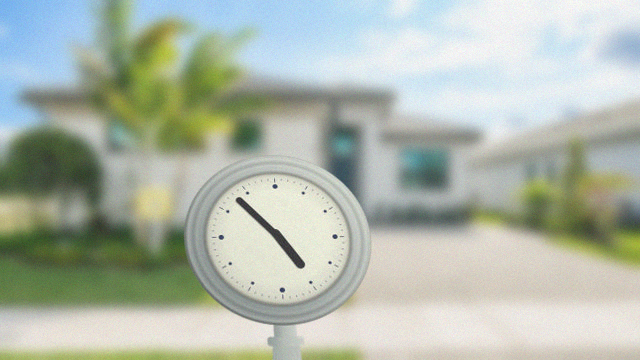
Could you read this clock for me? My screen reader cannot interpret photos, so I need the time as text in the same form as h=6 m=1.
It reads h=4 m=53
